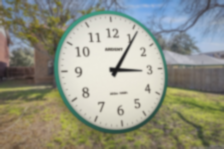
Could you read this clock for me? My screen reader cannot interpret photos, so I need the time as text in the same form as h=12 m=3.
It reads h=3 m=6
